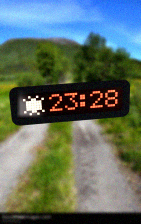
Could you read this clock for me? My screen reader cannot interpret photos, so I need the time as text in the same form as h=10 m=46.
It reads h=23 m=28
